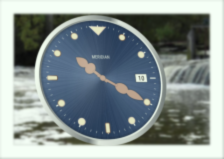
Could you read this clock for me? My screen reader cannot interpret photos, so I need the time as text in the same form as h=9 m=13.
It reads h=10 m=20
